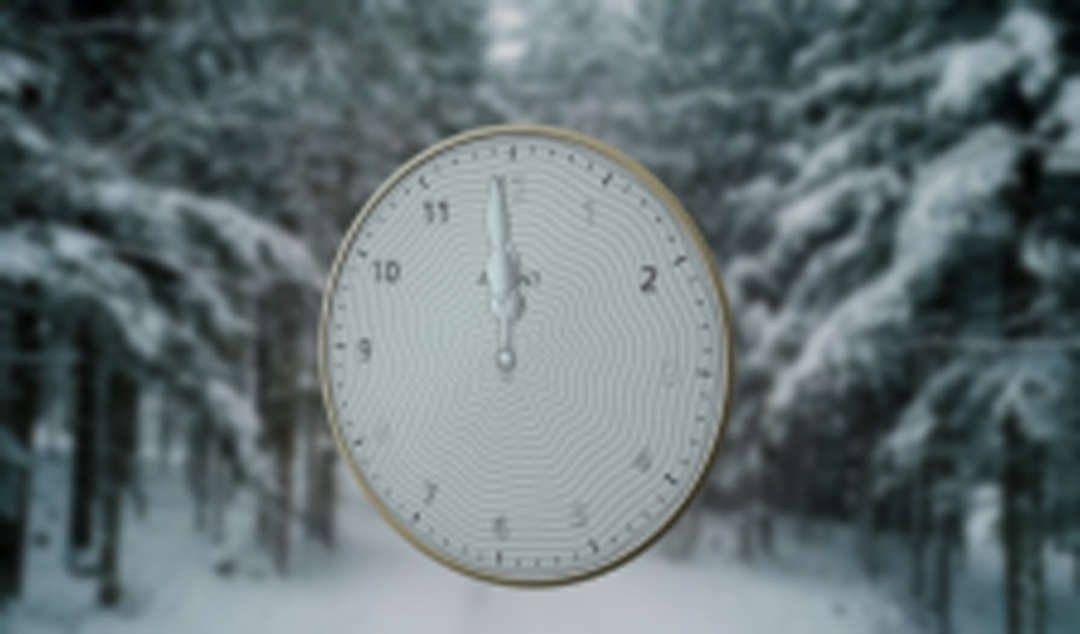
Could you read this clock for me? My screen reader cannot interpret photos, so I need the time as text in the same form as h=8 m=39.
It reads h=11 m=59
